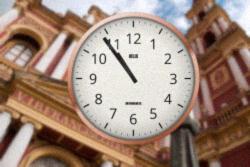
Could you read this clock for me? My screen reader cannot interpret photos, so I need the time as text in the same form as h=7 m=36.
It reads h=10 m=54
